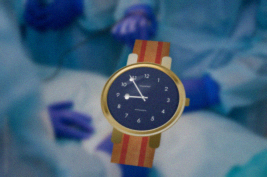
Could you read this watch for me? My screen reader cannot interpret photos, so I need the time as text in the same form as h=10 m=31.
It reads h=8 m=54
